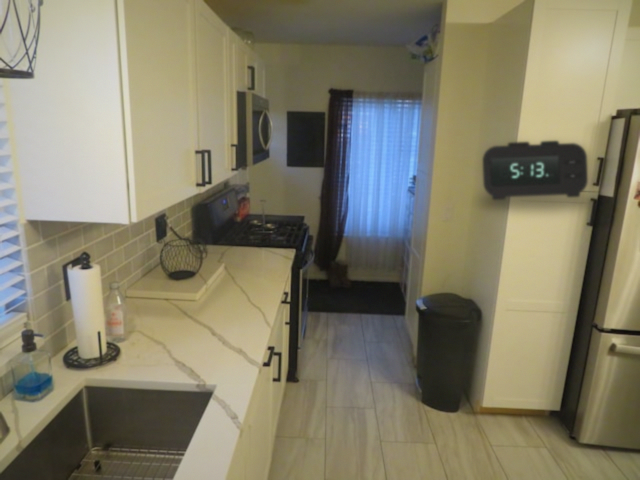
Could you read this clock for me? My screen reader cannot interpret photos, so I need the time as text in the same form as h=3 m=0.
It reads h=5 m=13
